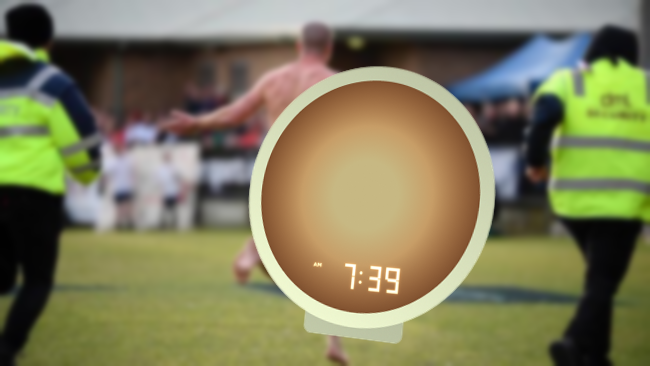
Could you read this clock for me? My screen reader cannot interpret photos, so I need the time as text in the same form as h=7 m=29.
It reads h=7 m=39
